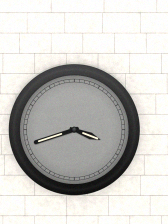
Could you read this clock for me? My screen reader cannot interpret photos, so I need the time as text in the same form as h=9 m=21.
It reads h=3 m=42
